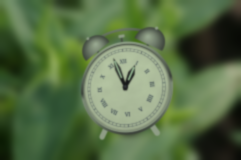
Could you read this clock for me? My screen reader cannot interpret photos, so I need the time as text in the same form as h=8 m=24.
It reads h=12 m=57
